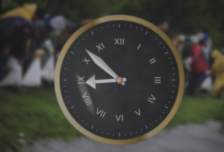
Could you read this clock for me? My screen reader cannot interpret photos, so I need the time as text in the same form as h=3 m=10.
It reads h=8 m=52
